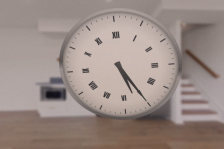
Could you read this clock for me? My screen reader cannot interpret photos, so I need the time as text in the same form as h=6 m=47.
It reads h=5 m=25
